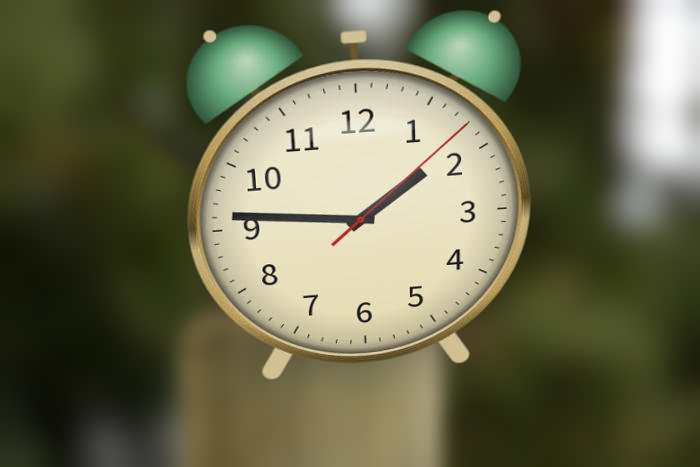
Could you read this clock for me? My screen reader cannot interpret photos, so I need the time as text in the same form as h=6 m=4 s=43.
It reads h=1 m=46 s=8
